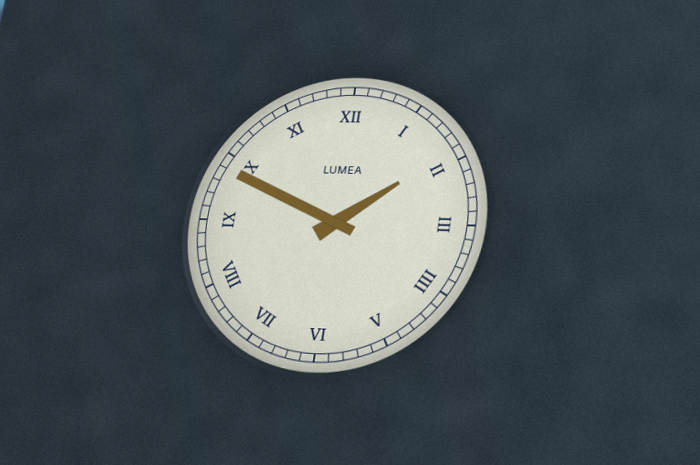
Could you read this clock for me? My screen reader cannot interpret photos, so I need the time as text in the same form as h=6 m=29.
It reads h=1 m=49
